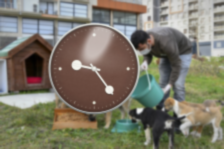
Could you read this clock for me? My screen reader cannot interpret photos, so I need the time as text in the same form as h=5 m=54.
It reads h=9 m=24
